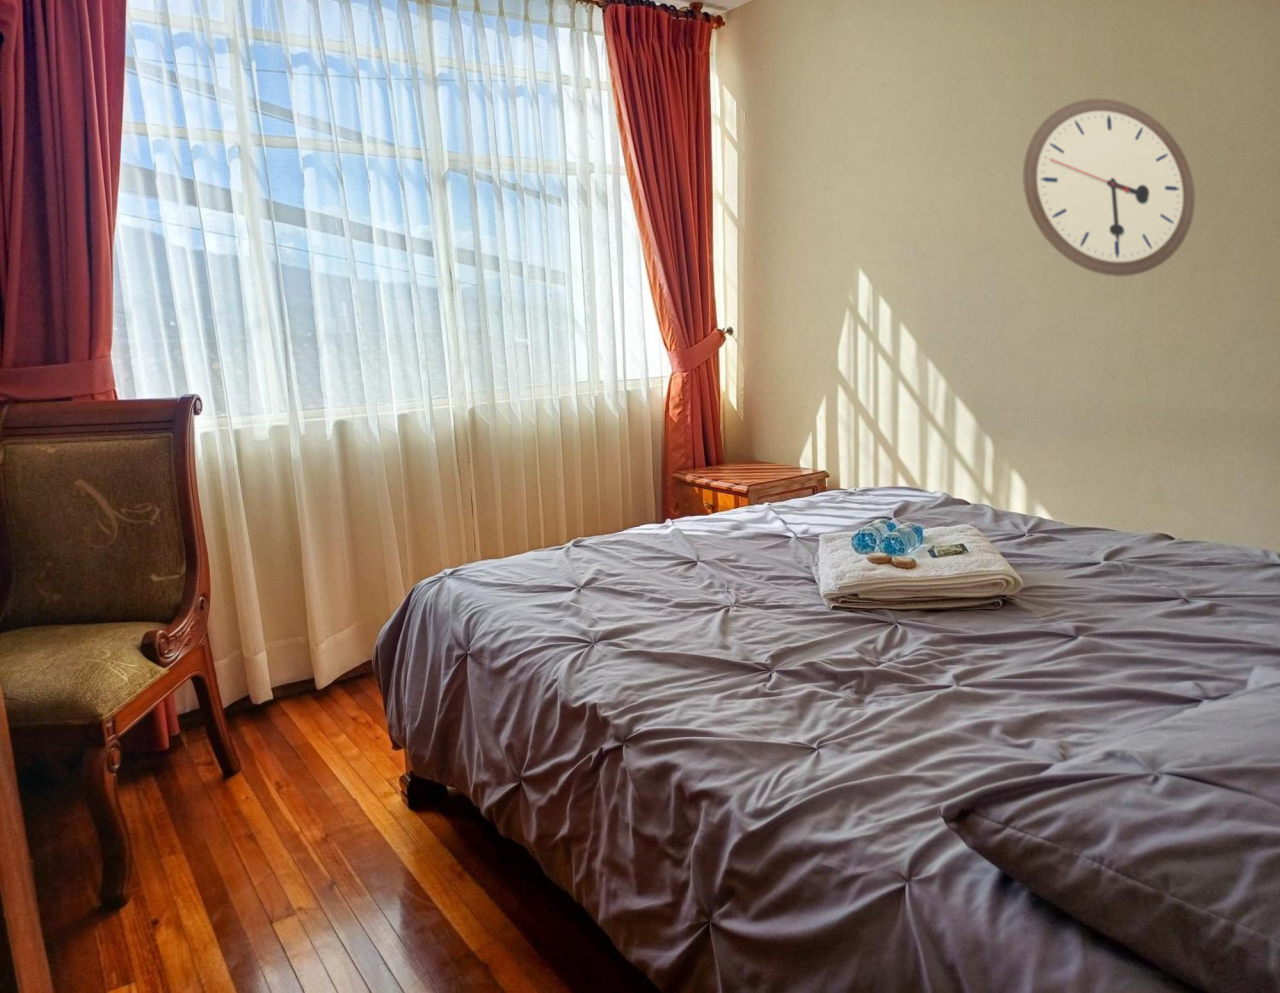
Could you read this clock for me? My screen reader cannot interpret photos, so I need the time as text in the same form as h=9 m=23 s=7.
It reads h=3 m=29 s=48
